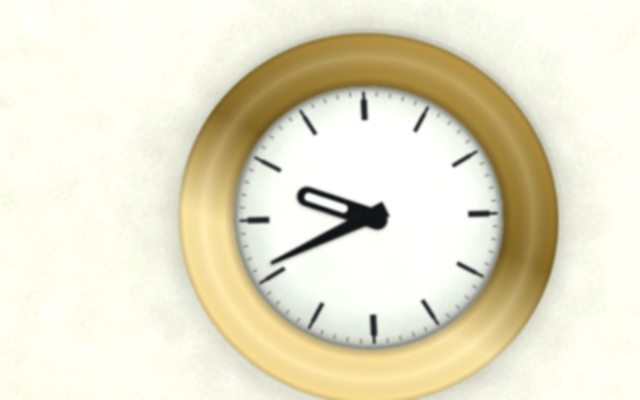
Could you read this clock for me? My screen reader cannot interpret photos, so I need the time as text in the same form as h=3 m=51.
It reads h=9 m=41
